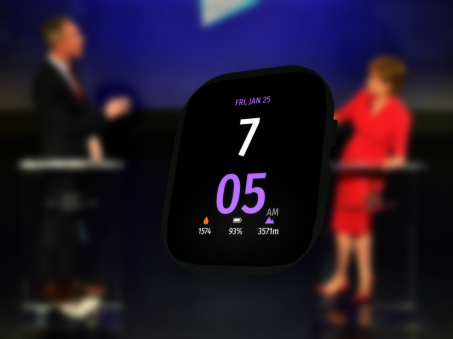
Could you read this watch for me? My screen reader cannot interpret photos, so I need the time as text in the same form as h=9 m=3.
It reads h=7 m=5
